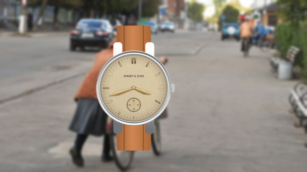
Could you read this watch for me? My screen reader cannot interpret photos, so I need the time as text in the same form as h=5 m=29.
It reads h=3 m=42
